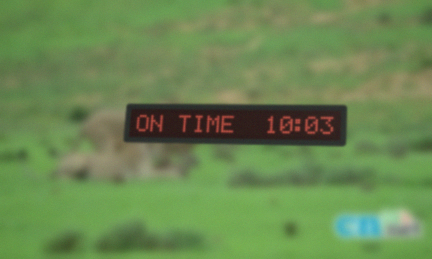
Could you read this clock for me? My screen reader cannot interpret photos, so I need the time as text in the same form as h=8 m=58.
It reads h=10 m=3
